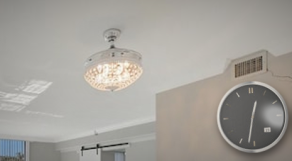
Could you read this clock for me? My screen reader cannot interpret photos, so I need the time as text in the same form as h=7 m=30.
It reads h=12 m=32
